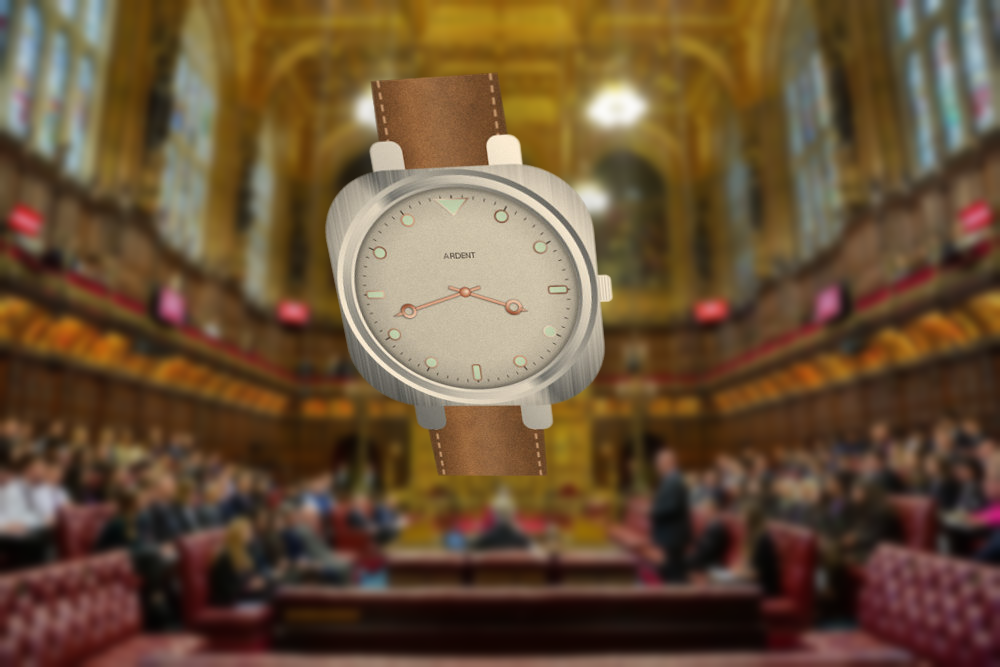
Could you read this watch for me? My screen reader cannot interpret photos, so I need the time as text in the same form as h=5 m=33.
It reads h=3 m=42
